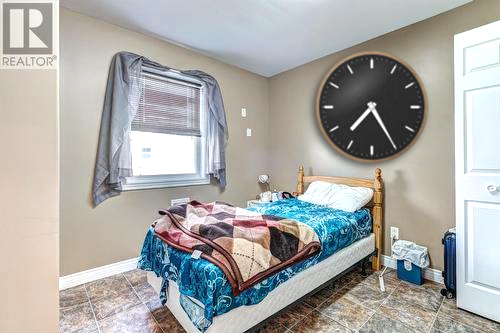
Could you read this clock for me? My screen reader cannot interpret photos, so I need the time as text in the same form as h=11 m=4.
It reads h=7 m=25
